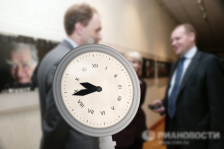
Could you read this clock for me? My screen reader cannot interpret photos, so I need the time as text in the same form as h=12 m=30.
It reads h=9 m=44
